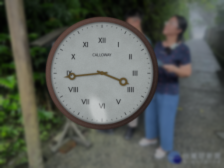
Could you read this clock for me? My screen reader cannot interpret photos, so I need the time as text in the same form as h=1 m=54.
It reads h=3 m=44
